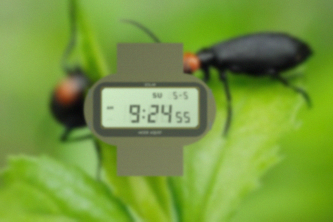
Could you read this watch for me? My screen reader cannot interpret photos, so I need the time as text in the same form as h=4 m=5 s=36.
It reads h=9 m=24 s=55
